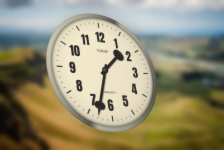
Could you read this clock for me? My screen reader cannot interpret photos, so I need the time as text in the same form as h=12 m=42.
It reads h=1 m=33
